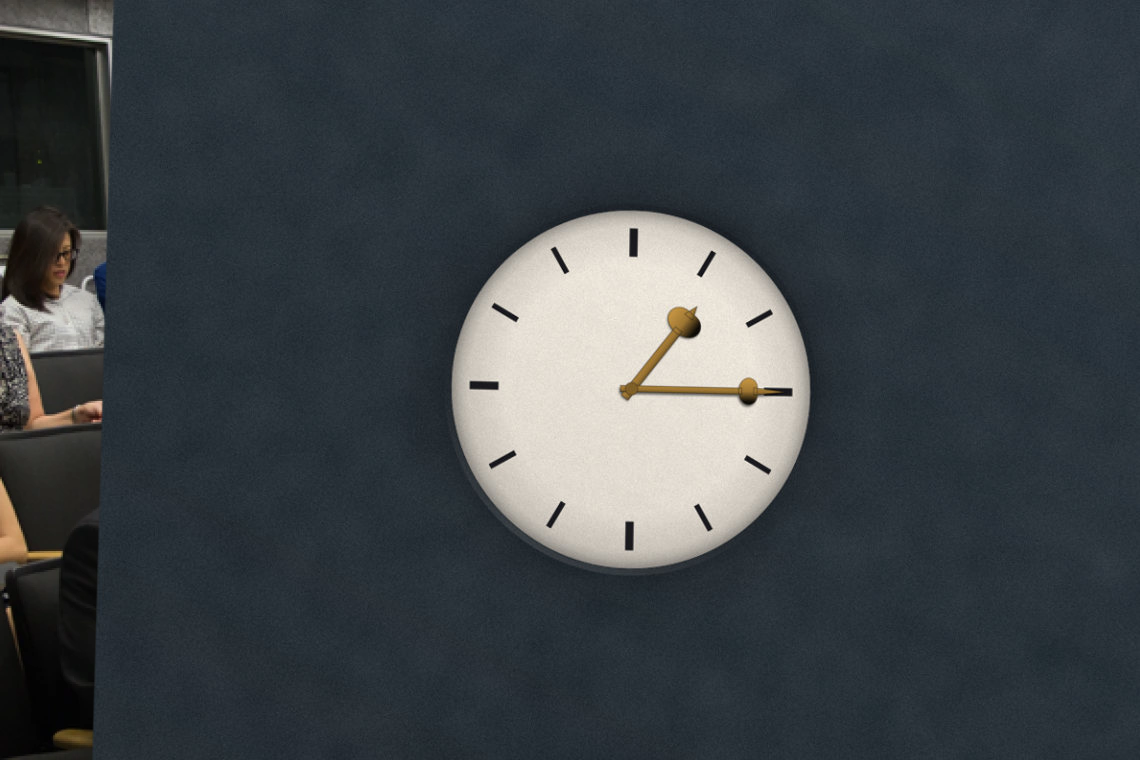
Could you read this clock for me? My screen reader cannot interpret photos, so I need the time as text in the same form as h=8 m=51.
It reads h=1 m=15
